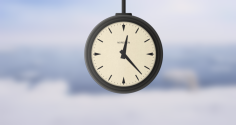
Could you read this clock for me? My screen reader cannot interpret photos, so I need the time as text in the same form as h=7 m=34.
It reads h=12 m=23
